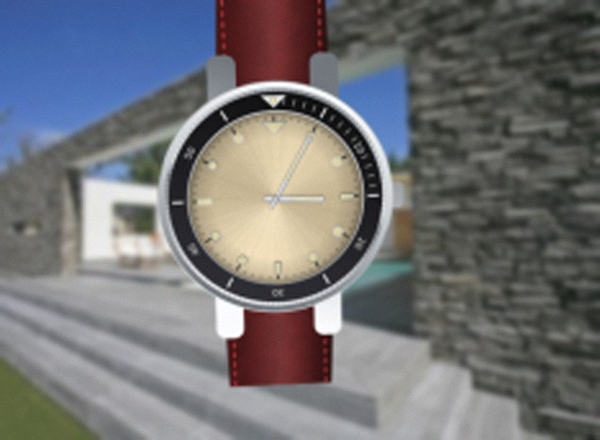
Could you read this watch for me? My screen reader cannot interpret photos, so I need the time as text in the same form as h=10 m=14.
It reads h=3 m=5
